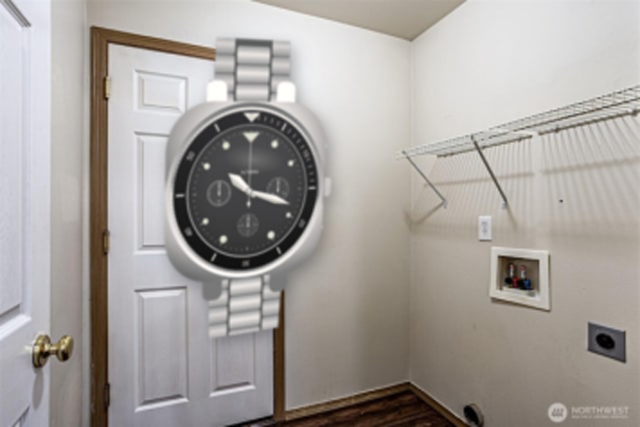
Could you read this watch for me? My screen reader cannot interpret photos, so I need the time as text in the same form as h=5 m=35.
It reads h=10 m=18
